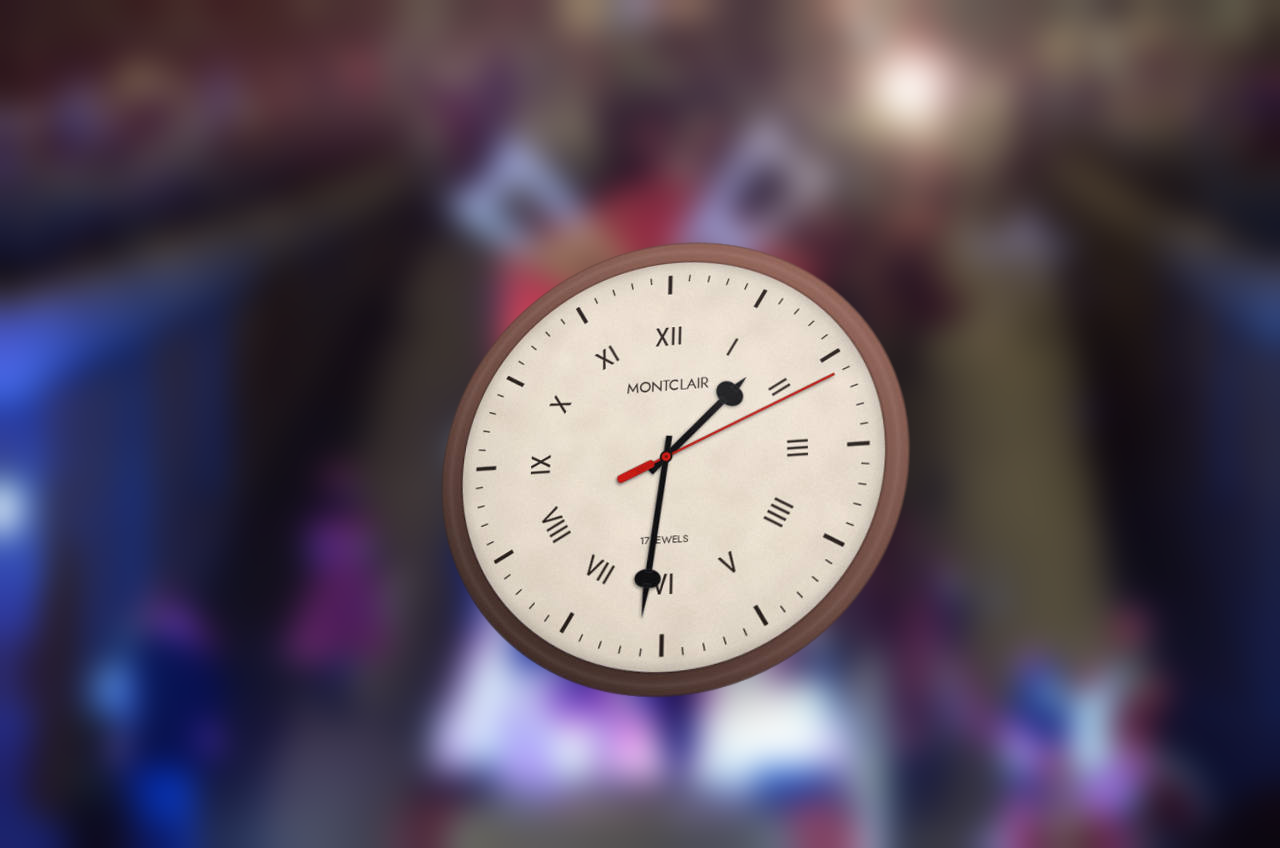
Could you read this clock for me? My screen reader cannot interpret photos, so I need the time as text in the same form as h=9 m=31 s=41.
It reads h=1 m=31 s=11
